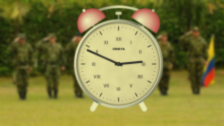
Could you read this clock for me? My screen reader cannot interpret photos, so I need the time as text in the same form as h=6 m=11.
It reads h=2 m=49
